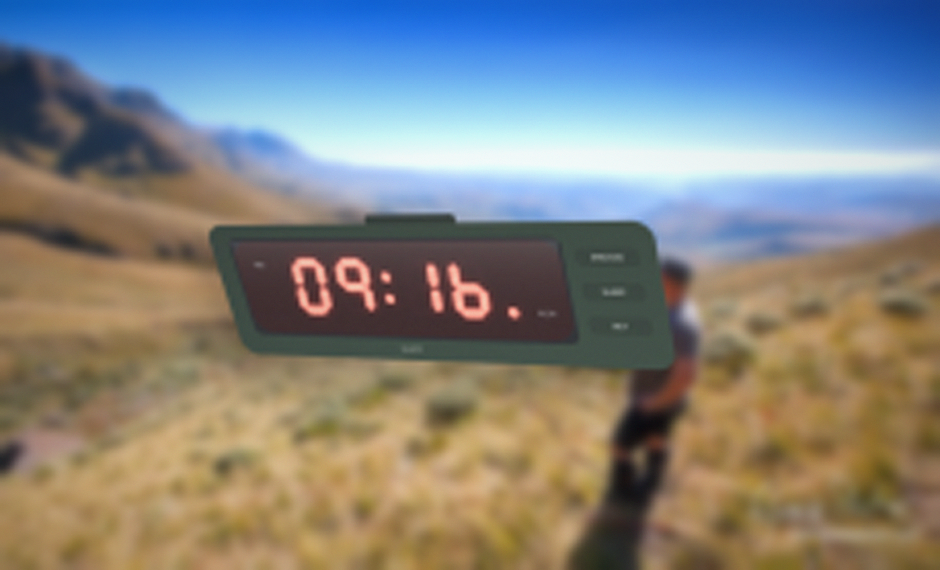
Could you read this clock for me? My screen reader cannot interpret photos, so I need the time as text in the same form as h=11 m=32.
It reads h=9 m=16
